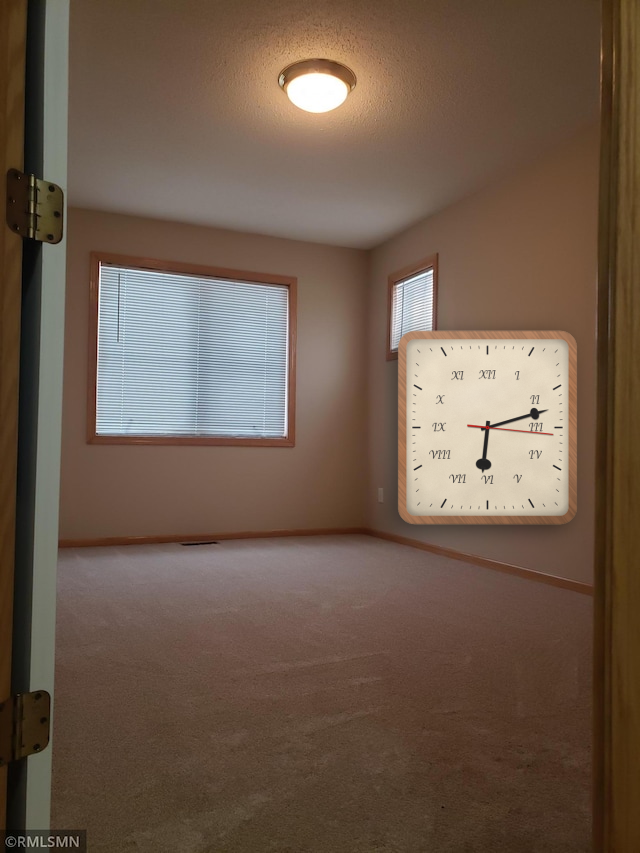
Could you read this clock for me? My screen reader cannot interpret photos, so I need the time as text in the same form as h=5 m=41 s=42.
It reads h=6 m=12 s=16
